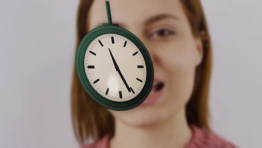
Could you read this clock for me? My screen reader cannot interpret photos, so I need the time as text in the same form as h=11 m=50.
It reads h=11 m=26
